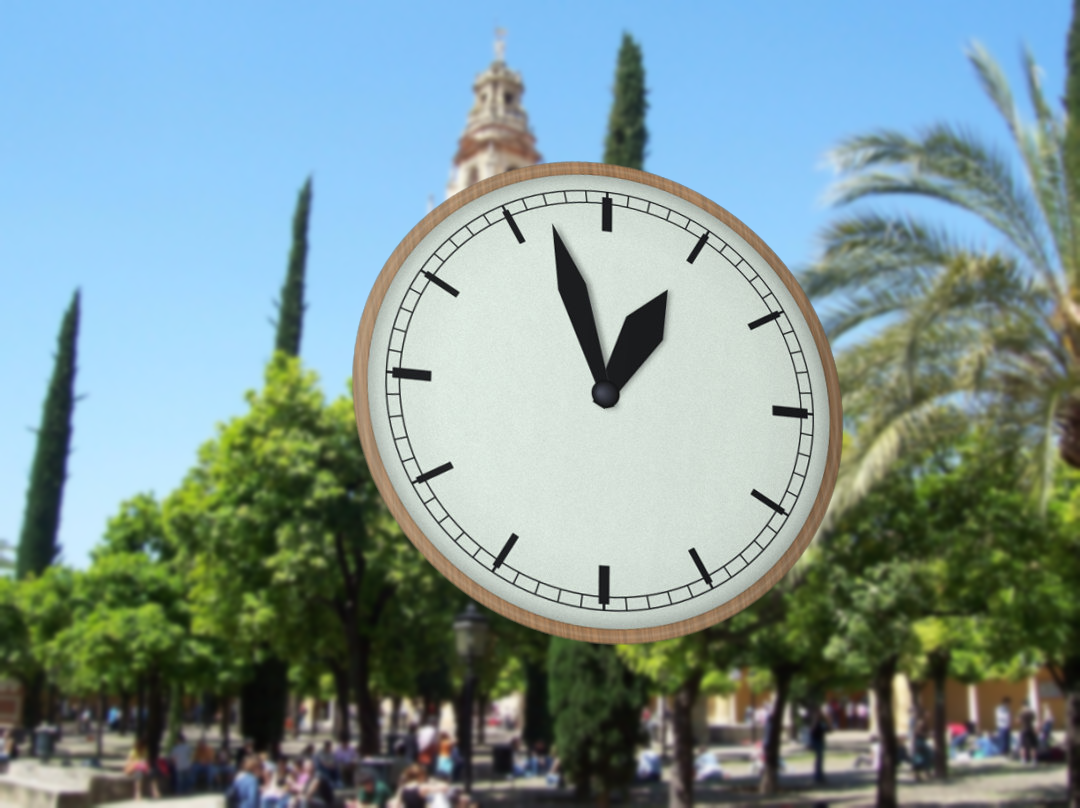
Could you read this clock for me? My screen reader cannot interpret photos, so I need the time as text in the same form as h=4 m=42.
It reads h=12 m=57
